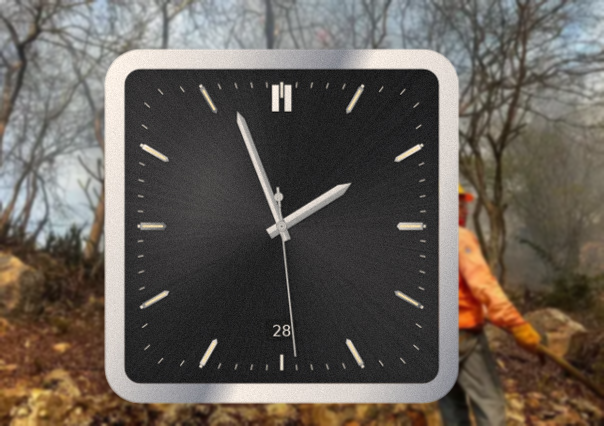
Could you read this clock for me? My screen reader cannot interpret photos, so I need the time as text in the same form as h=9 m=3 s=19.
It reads h=1 m=56 s=29
